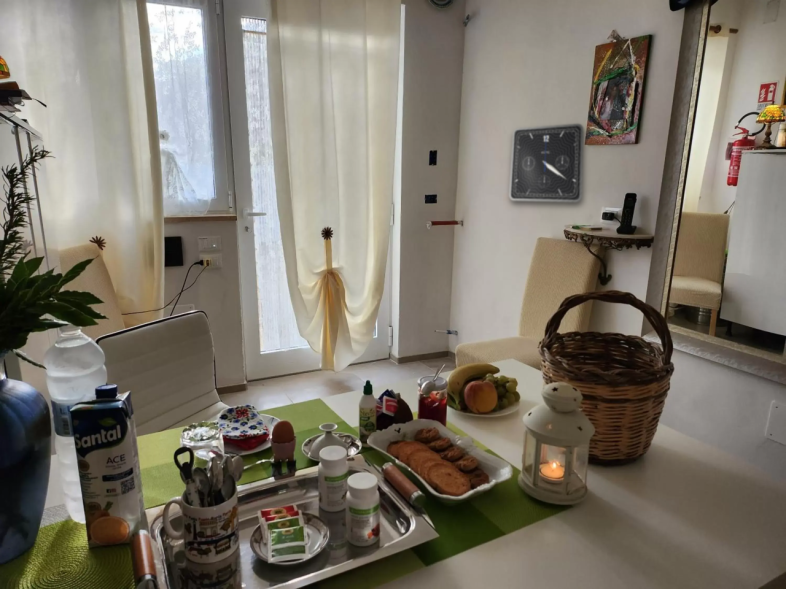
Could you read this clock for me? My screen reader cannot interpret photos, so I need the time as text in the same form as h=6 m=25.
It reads h=4 m=21
